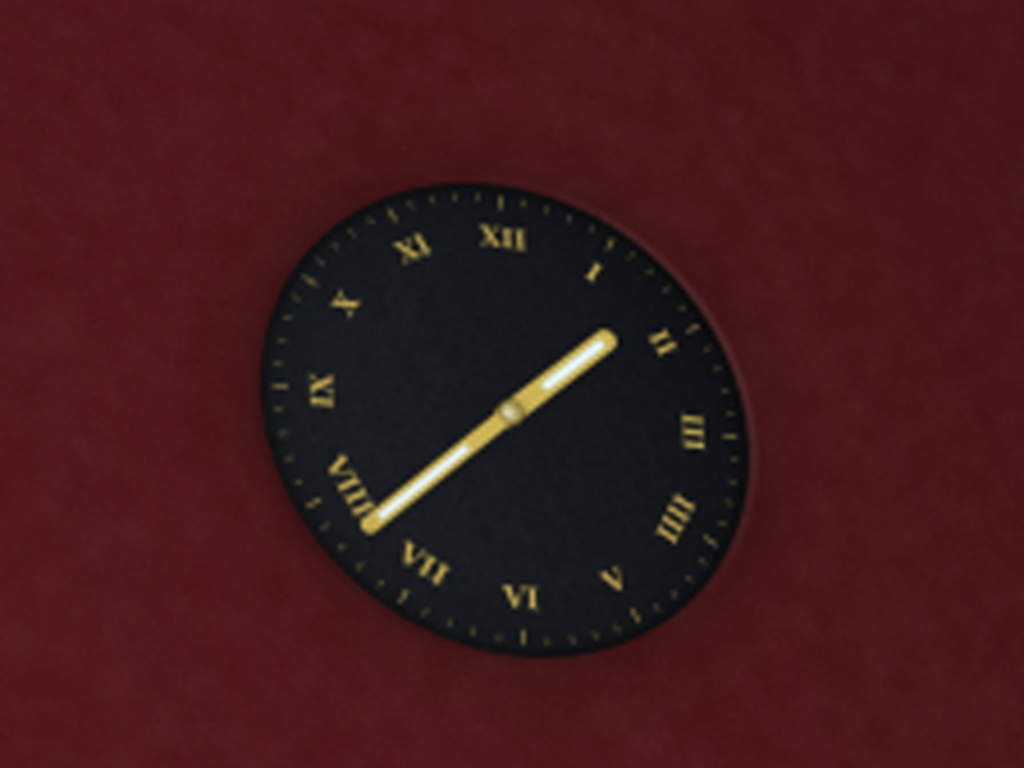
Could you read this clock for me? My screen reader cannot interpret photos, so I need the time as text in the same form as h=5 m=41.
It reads h=1 m=38
